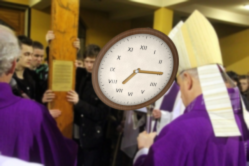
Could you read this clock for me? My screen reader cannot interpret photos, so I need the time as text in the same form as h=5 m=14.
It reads h=7 m=15
